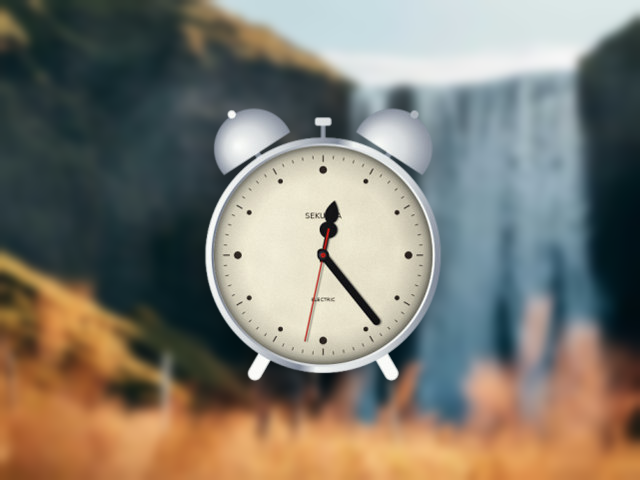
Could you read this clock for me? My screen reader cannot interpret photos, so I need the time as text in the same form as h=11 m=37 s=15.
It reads h=12 m=23 s=32
